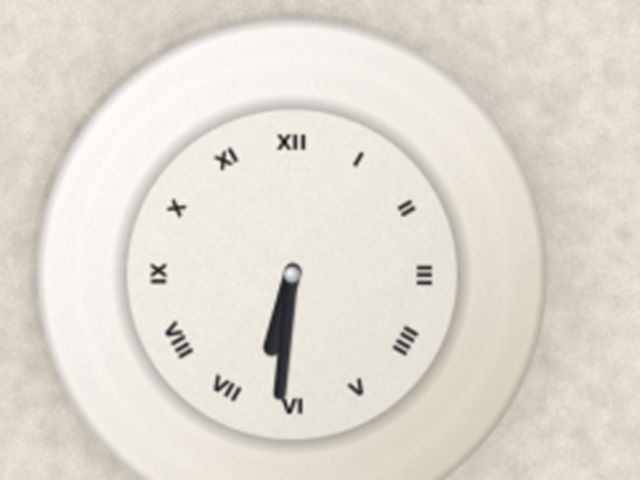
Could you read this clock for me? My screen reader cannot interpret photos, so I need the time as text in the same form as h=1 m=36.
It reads h=6 m=31
